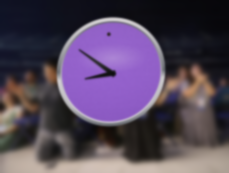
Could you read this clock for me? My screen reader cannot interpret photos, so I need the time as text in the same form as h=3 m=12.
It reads h=8 m=52
